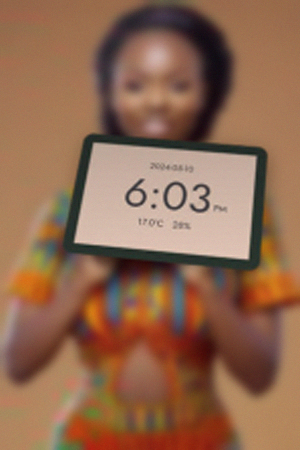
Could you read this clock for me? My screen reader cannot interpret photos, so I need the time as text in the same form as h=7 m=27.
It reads h=6 m=3
